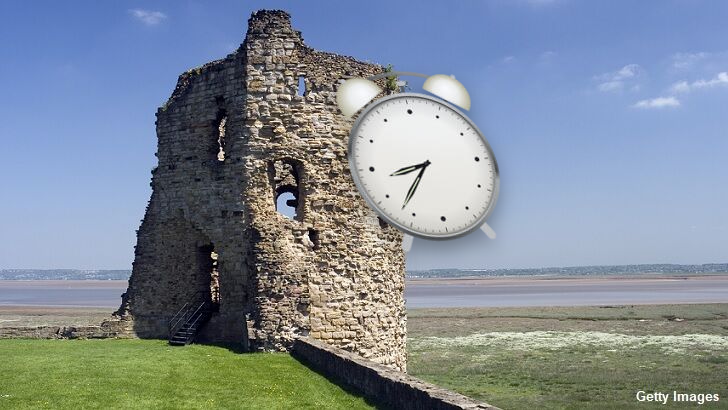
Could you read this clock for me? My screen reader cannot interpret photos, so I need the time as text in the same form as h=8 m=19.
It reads h=8 m=37
